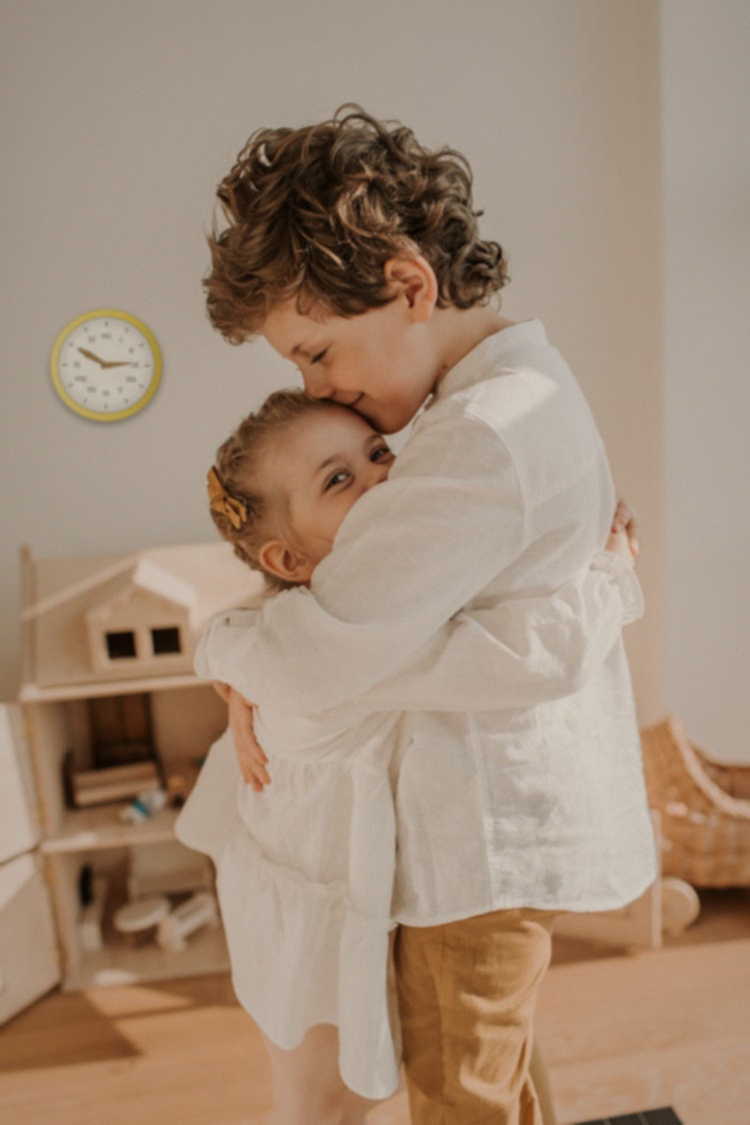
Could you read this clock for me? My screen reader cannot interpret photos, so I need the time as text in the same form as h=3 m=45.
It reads h=2 m=50
